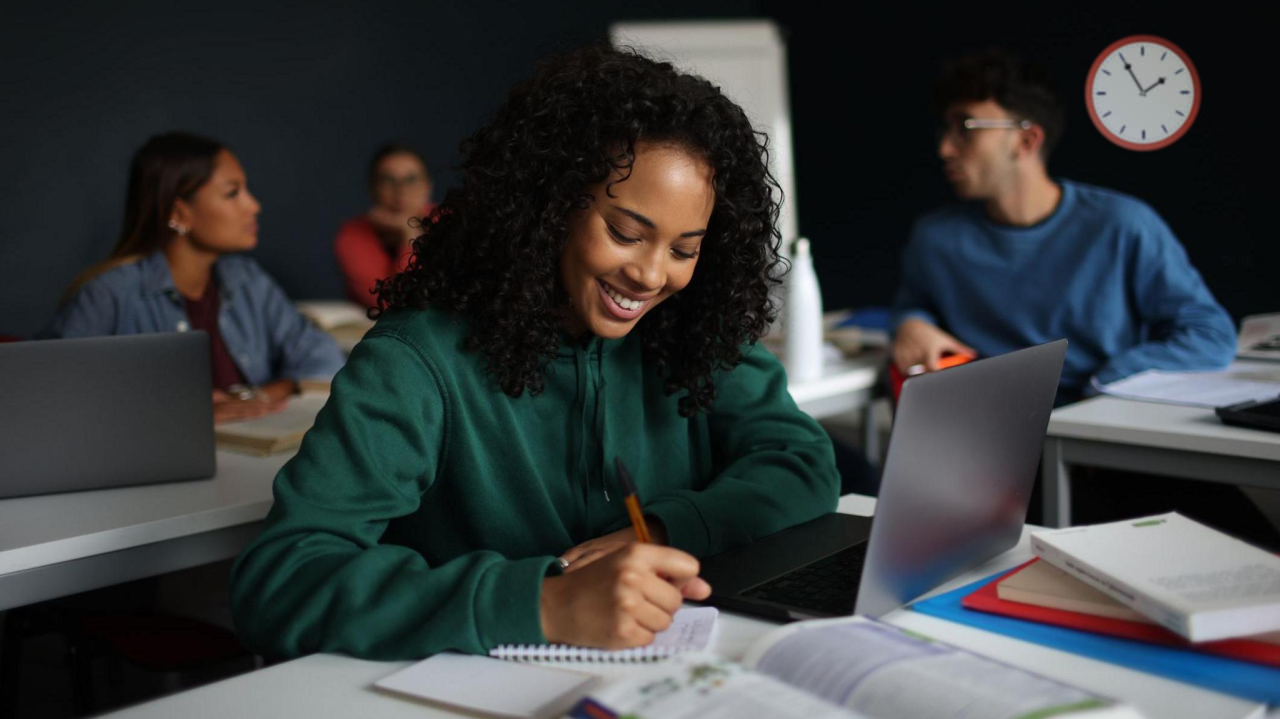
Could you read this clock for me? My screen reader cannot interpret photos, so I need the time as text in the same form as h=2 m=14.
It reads h=1 m=55
